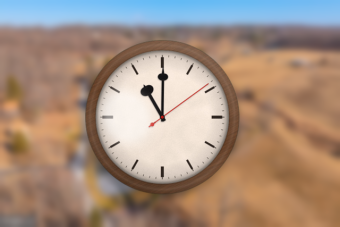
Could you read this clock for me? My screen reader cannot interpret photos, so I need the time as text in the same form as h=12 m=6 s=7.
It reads h=11 m=0 s=9
